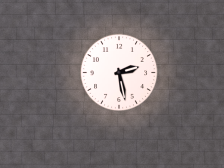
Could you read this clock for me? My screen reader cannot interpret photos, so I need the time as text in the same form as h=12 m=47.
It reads h=2 m=28
